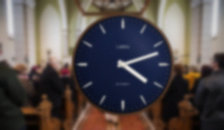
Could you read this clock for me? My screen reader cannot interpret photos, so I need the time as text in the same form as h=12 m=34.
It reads h=4 m=12
